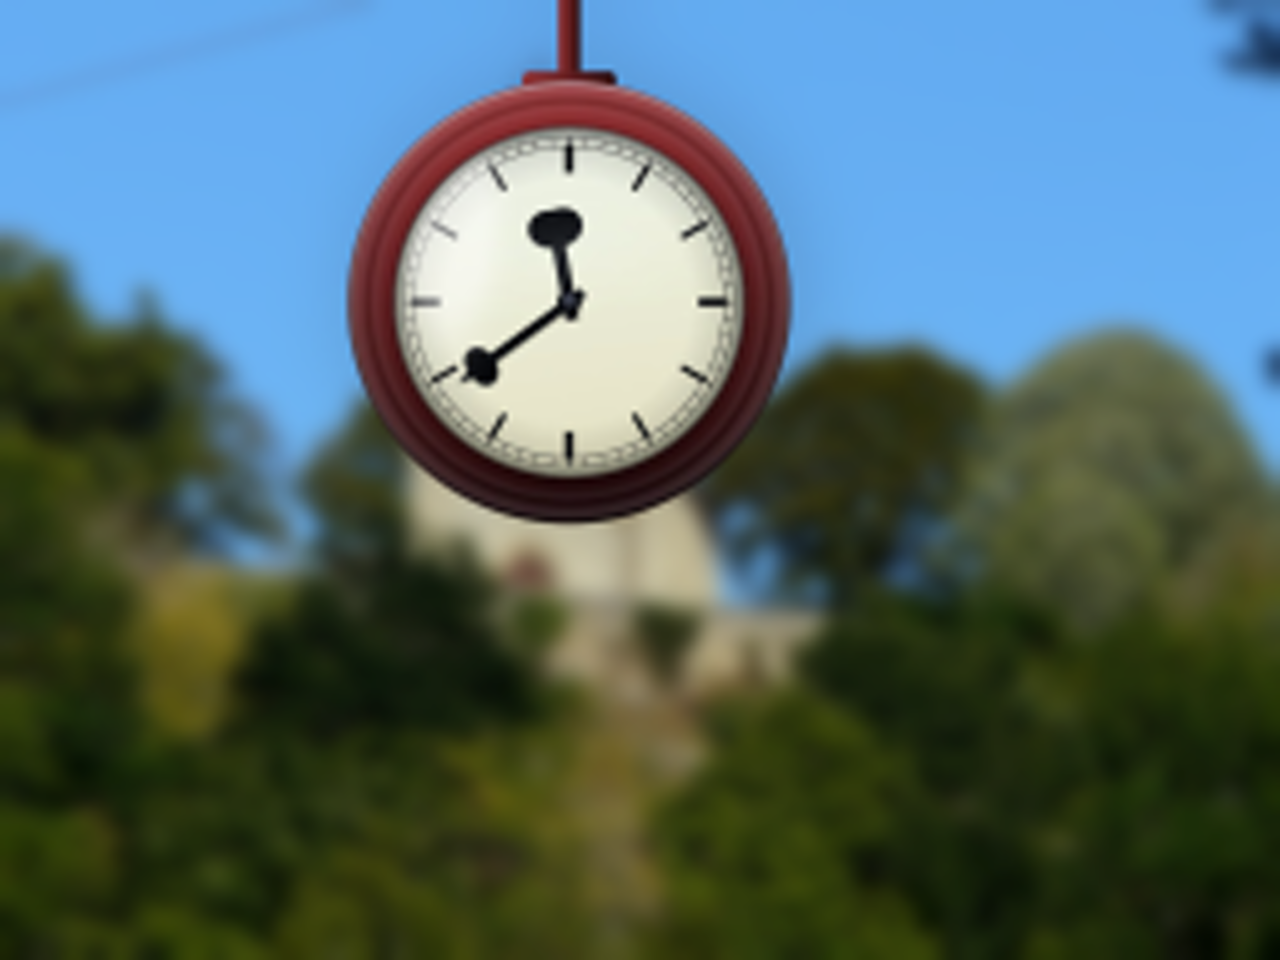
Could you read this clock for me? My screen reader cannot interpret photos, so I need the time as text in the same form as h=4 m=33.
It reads h=11 m=39
